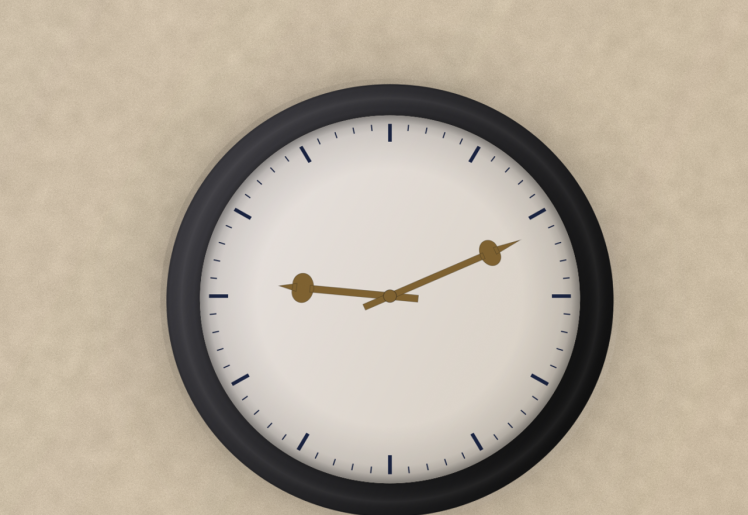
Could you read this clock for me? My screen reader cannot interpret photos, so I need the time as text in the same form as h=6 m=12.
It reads h=9 m=11
